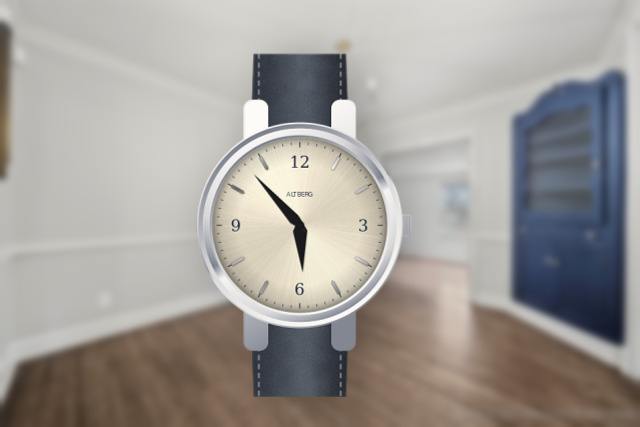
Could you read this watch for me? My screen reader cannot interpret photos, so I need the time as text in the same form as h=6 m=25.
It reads h=5 m=53
